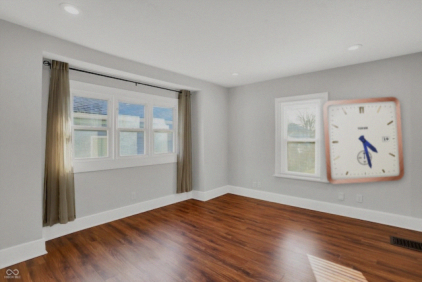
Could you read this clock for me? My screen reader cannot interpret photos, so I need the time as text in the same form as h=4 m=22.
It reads h=4 m=28
